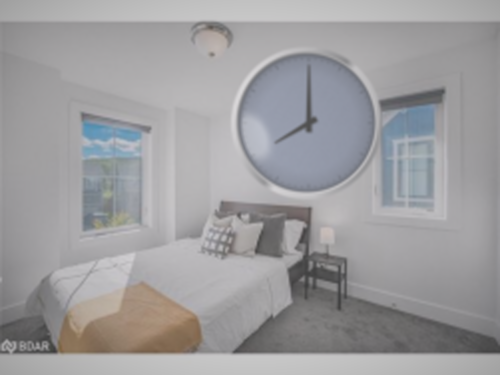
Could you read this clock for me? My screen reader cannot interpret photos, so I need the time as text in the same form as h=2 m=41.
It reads h=8 m=0
